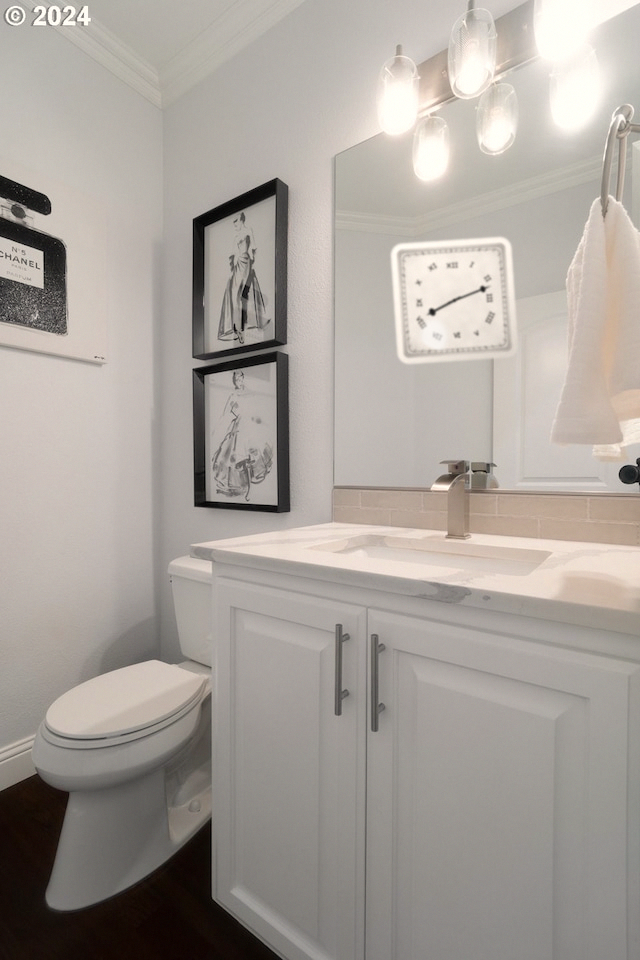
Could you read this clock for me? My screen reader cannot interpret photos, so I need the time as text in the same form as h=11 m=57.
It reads h=8 m=12
